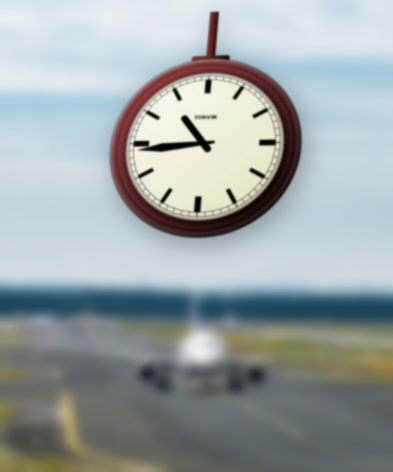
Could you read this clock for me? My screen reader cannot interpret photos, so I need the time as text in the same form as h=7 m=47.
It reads h=10 m=44
